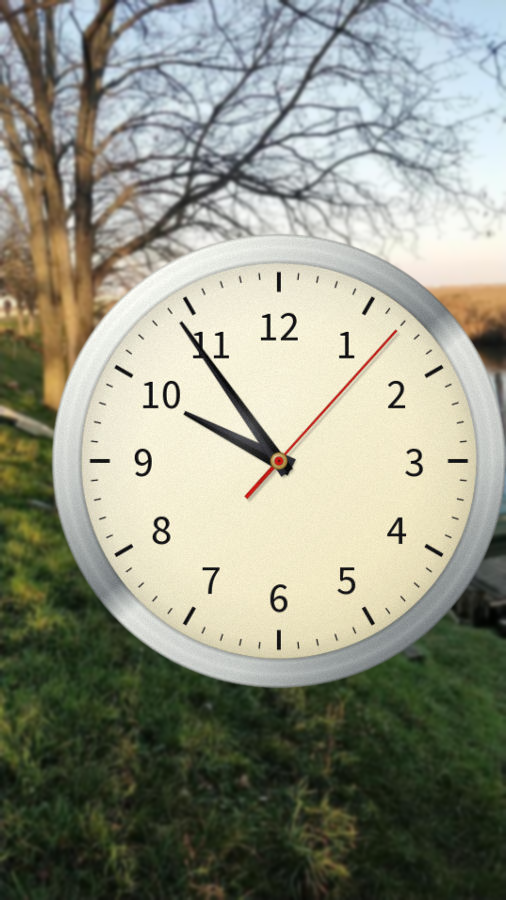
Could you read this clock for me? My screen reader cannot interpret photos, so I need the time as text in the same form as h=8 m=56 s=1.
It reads h=9 m=54 s=7
